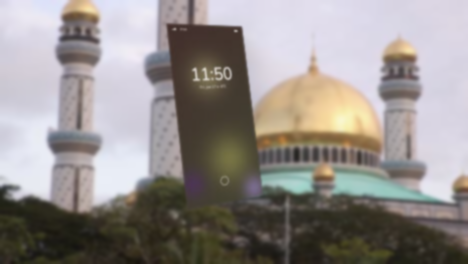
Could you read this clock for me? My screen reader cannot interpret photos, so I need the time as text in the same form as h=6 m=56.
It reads h=11 m=50
